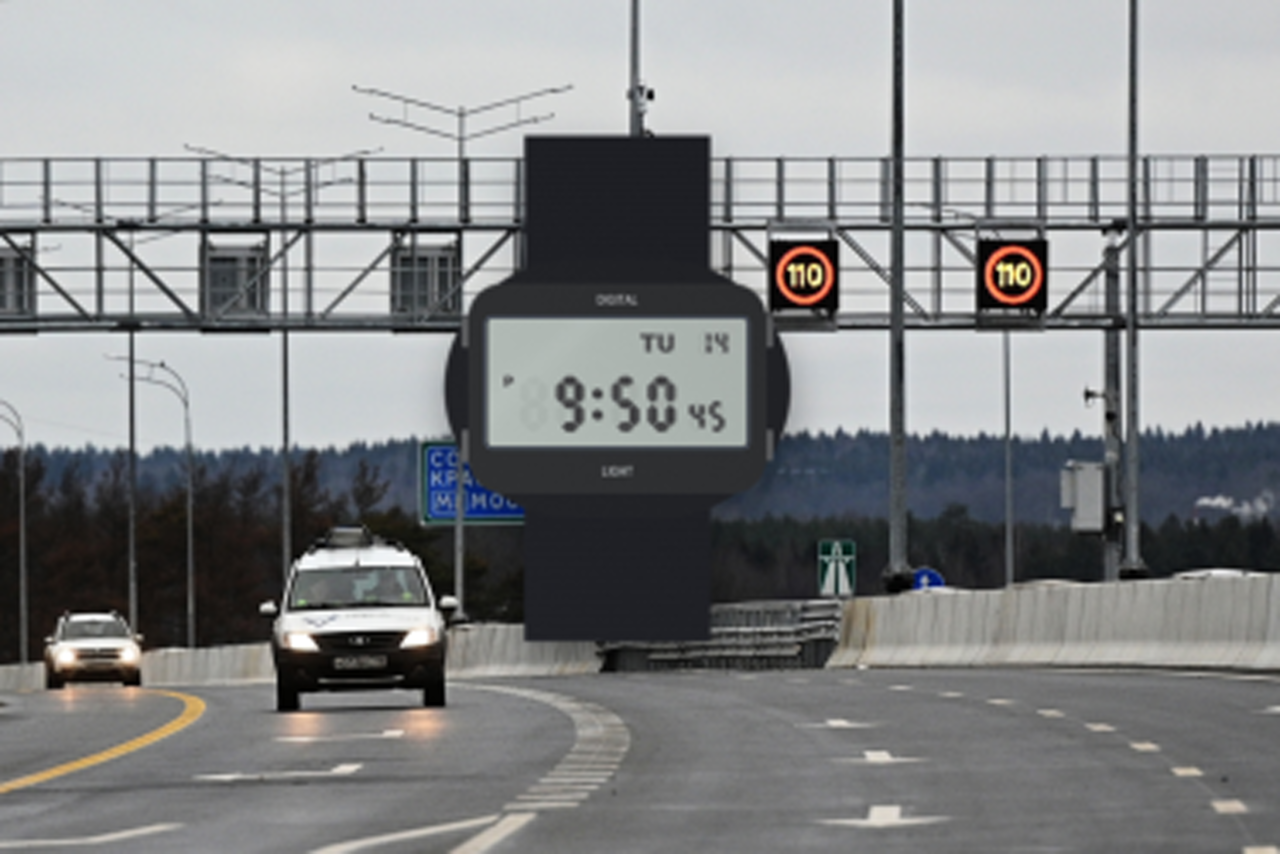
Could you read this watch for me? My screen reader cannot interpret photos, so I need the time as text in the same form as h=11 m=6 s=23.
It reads h=9 m=50 s=45
